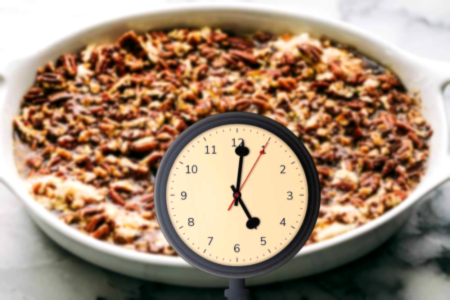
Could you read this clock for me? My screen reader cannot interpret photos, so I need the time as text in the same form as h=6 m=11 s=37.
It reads h=5 m=1 s=5
